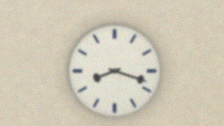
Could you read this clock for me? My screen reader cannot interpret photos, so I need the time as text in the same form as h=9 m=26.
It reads h=8 m=18
